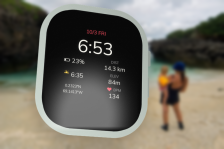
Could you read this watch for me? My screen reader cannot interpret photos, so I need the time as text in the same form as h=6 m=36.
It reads h=6 m=53
